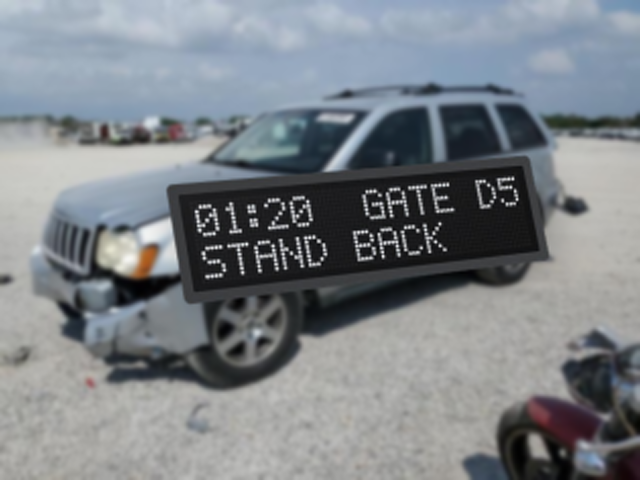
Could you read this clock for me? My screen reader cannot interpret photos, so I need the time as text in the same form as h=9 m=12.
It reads h=1 m=20
